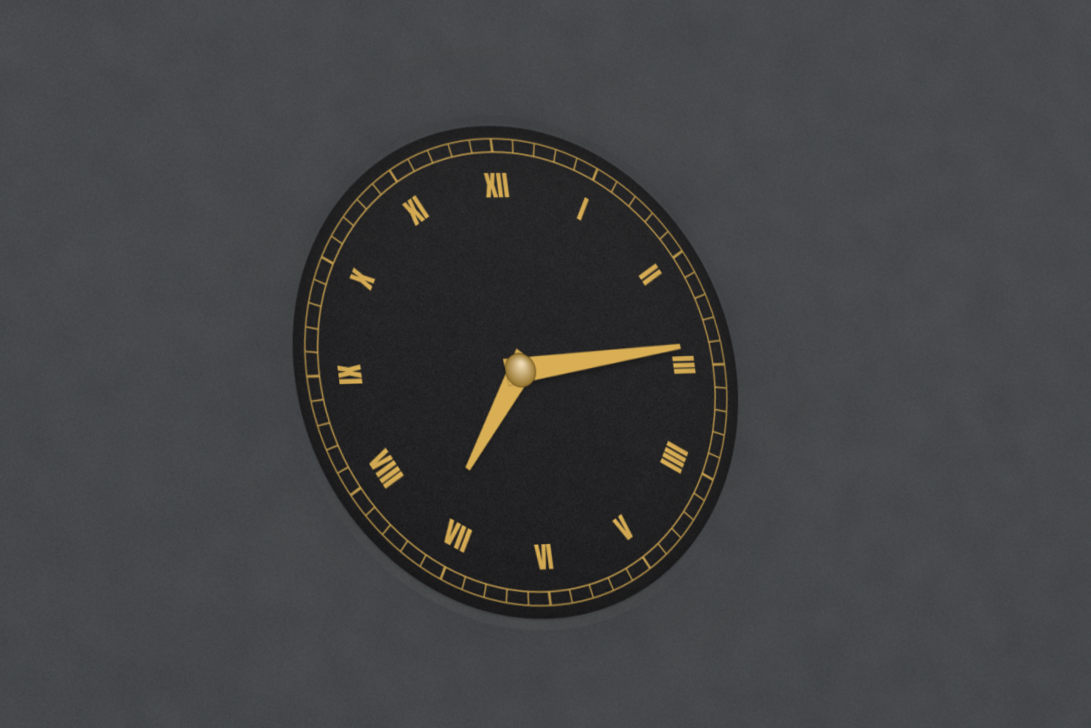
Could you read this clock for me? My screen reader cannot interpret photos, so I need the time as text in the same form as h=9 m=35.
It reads h=7 m=14
